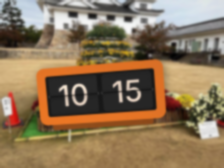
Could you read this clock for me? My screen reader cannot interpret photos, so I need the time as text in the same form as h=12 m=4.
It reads h=10 m=15
